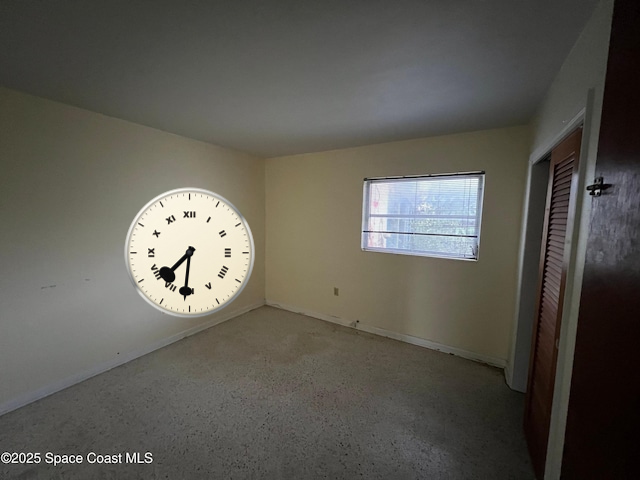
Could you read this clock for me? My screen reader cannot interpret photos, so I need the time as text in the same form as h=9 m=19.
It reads h=7 m=31
